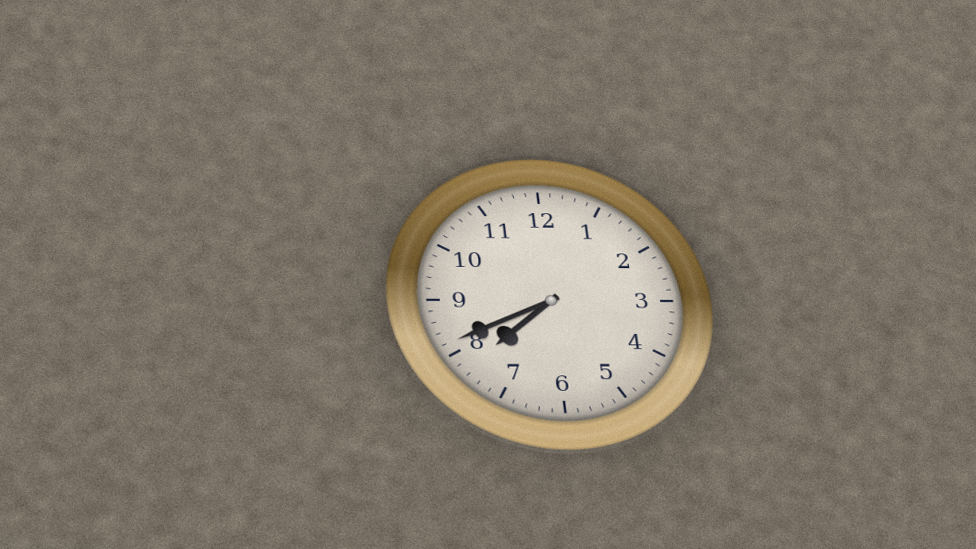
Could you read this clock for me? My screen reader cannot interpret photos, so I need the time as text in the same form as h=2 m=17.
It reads h=7 m=41
